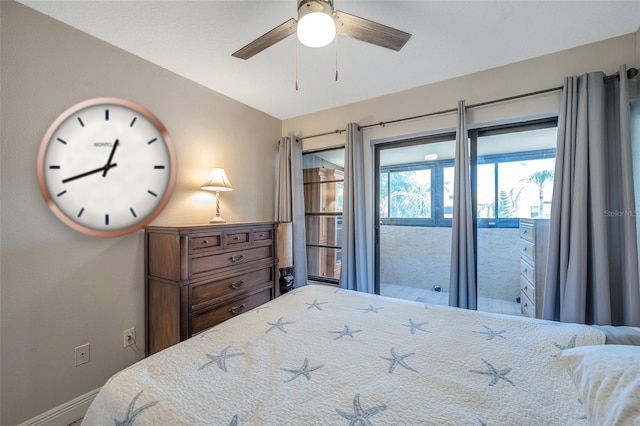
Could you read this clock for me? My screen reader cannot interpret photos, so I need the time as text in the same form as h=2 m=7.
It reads h=12 m=42
